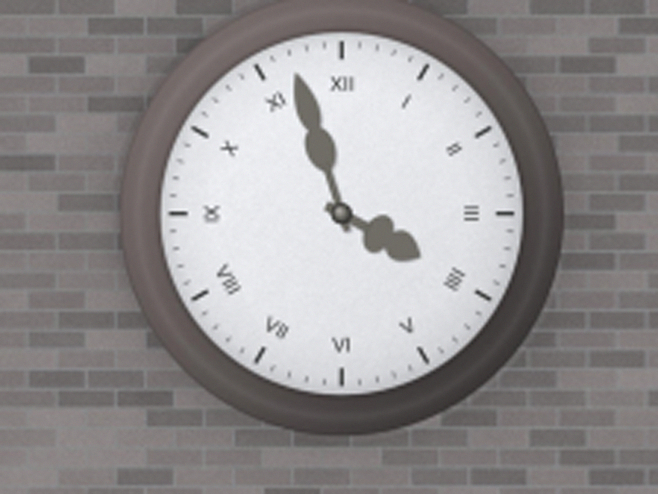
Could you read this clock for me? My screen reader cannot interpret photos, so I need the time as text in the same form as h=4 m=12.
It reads h=3 m=57
